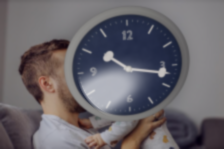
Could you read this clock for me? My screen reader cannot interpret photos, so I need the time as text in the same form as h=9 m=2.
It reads h=10 m=17
